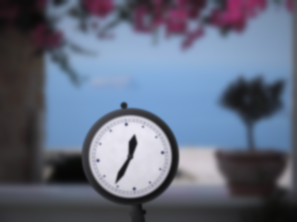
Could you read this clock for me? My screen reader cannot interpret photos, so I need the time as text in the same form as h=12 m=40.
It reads h=12 m=36
